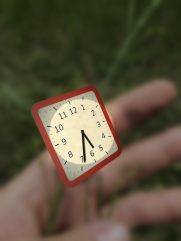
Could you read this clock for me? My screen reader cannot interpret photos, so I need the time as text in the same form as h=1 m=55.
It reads h=5 m=34
